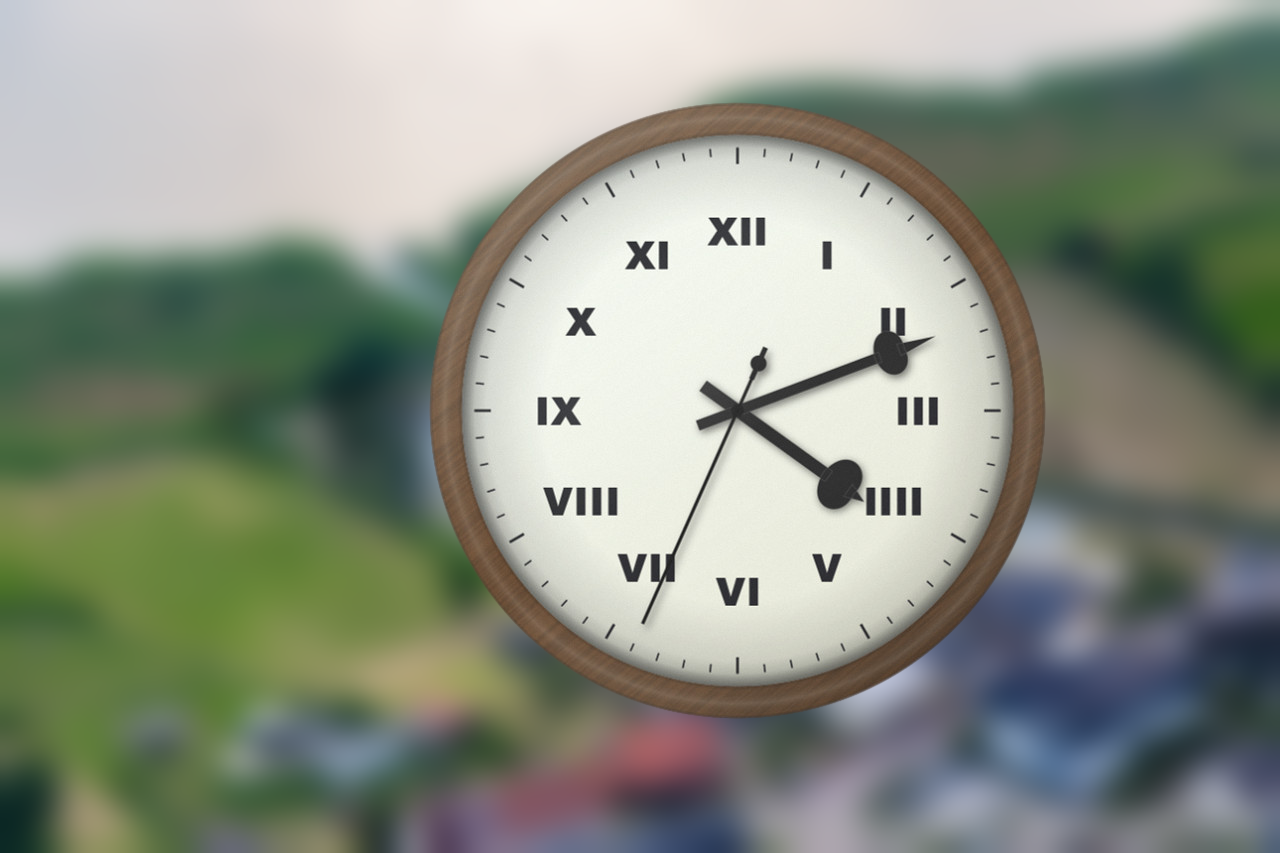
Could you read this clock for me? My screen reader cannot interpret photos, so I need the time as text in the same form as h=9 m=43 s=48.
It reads h=4 m=11 s=34
